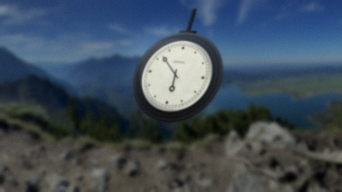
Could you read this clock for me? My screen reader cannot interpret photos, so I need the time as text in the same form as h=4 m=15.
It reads h=5 m=52
